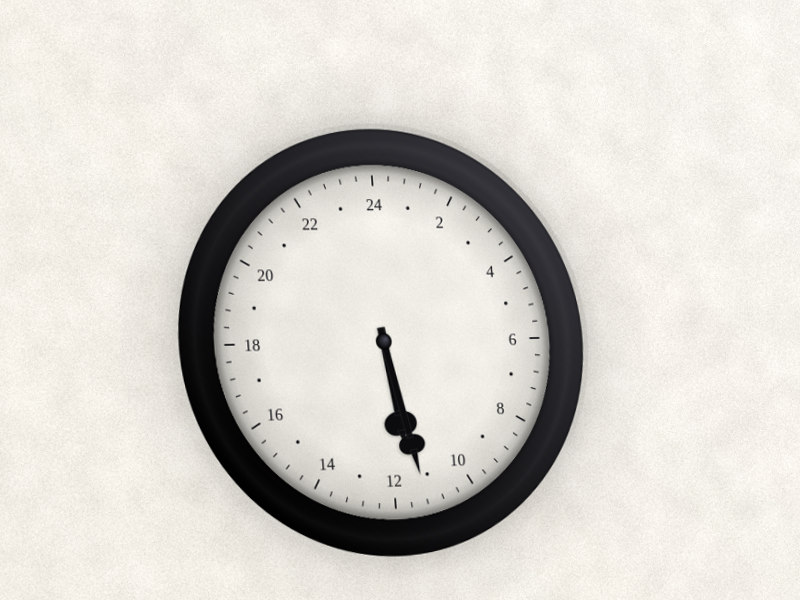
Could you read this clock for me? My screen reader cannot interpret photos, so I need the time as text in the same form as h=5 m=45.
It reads h=11 m=28
